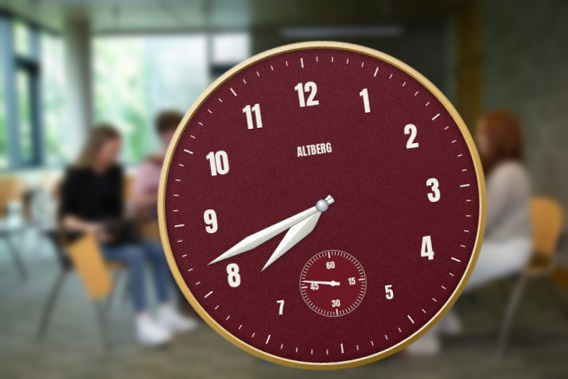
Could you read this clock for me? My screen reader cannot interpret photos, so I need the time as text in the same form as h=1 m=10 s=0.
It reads h=7 m=41 s=47
